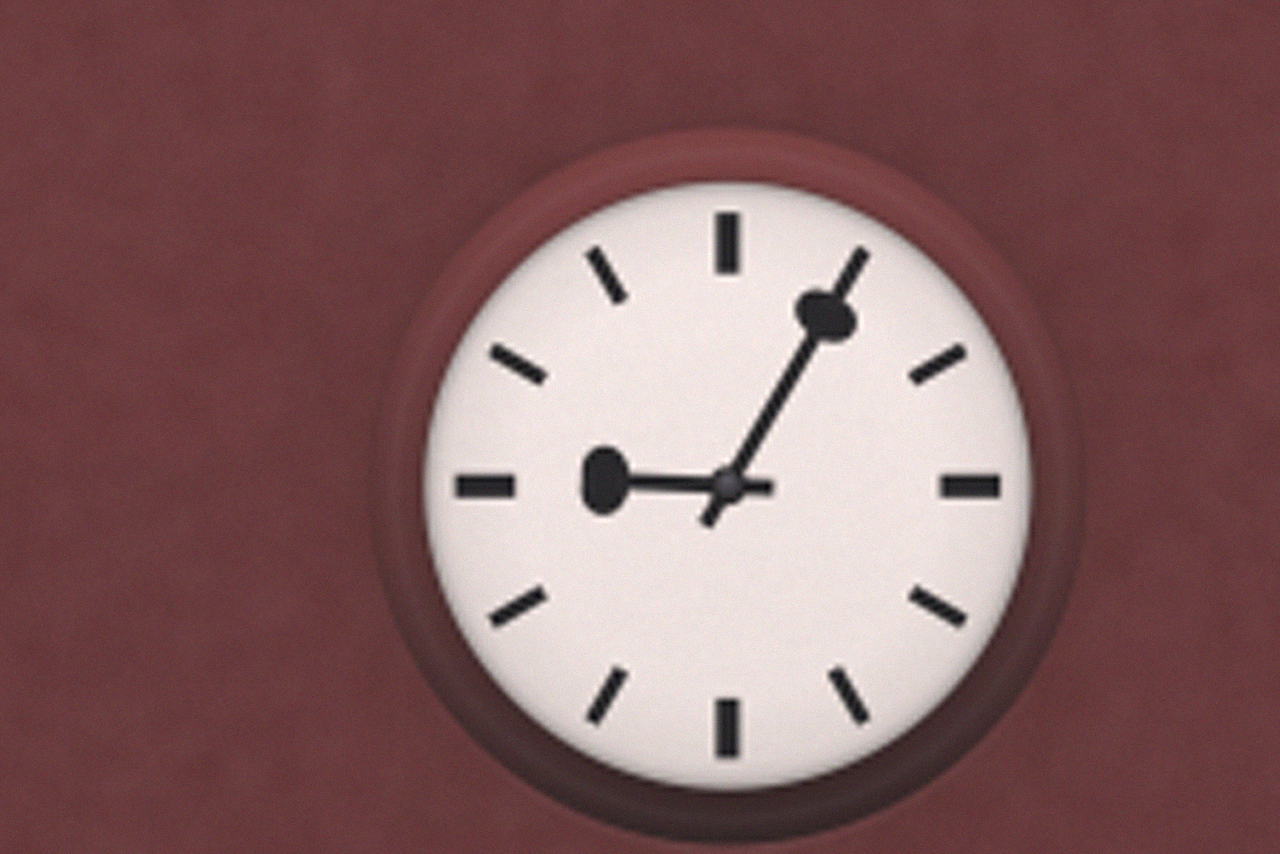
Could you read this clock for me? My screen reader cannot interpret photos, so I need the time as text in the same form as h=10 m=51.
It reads h=9 m=5
